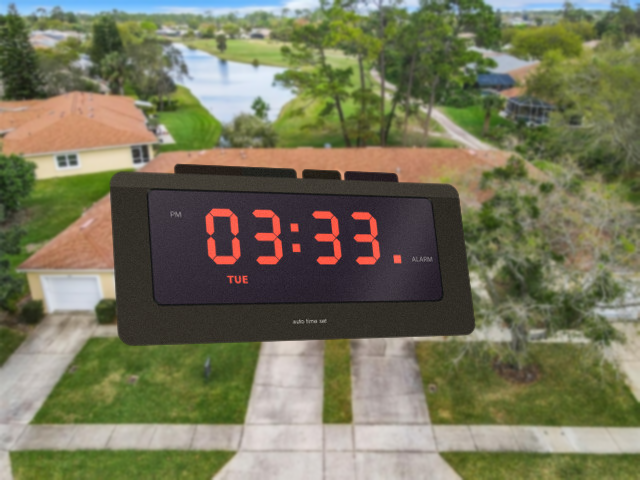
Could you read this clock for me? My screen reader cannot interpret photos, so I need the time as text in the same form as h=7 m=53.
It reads h=3 m=33
